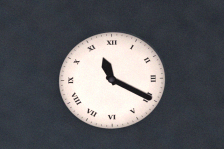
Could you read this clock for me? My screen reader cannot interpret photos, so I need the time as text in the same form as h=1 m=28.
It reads h=11 m=20
